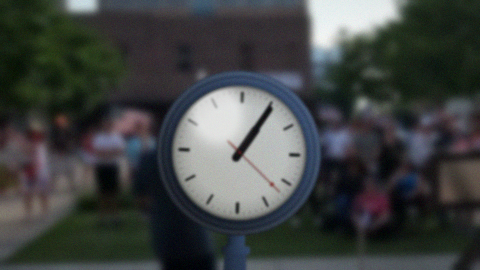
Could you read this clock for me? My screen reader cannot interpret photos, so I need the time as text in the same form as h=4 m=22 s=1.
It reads h=1 m=5 s=22
